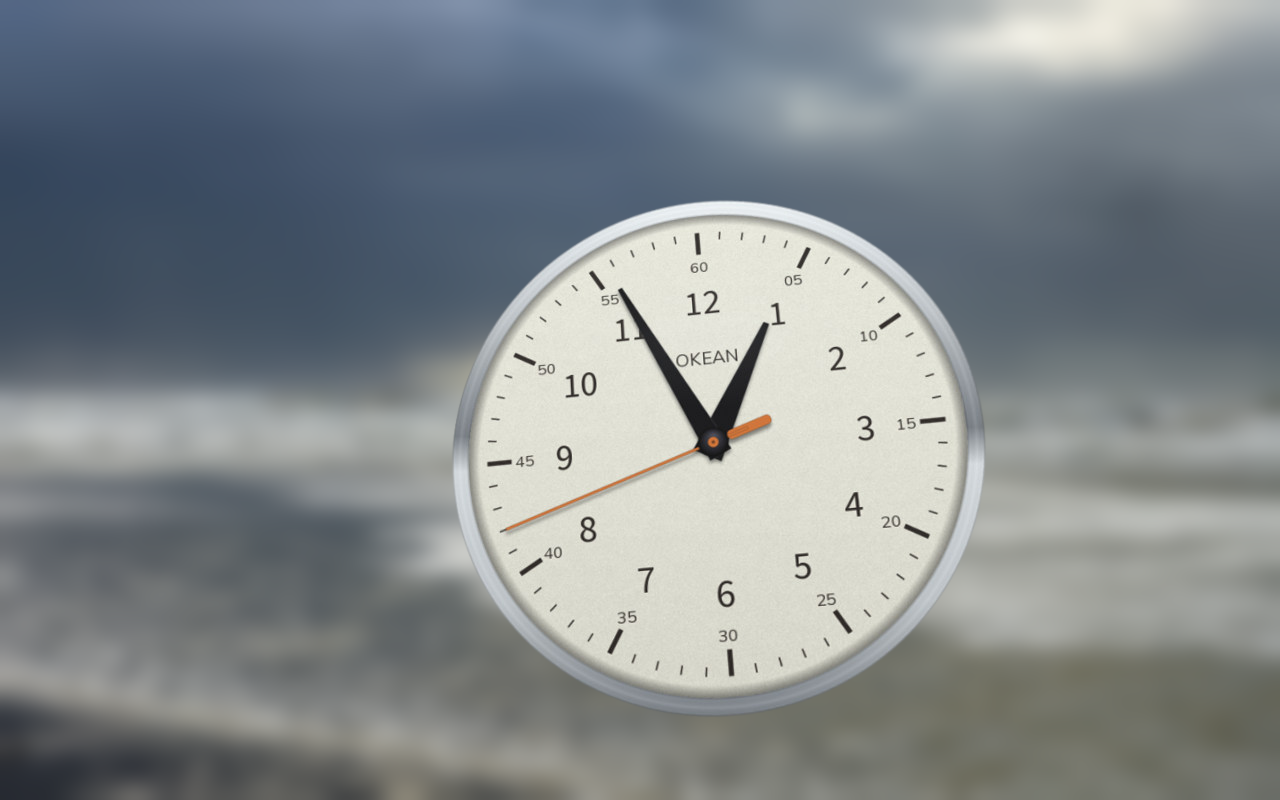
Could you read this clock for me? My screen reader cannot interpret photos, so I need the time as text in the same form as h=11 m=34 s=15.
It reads h=12 m=55 s=42
